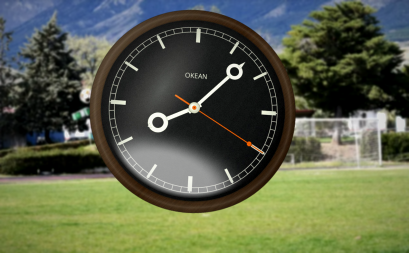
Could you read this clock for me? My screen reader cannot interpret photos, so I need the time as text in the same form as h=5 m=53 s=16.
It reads h=8 m=7 s=20
